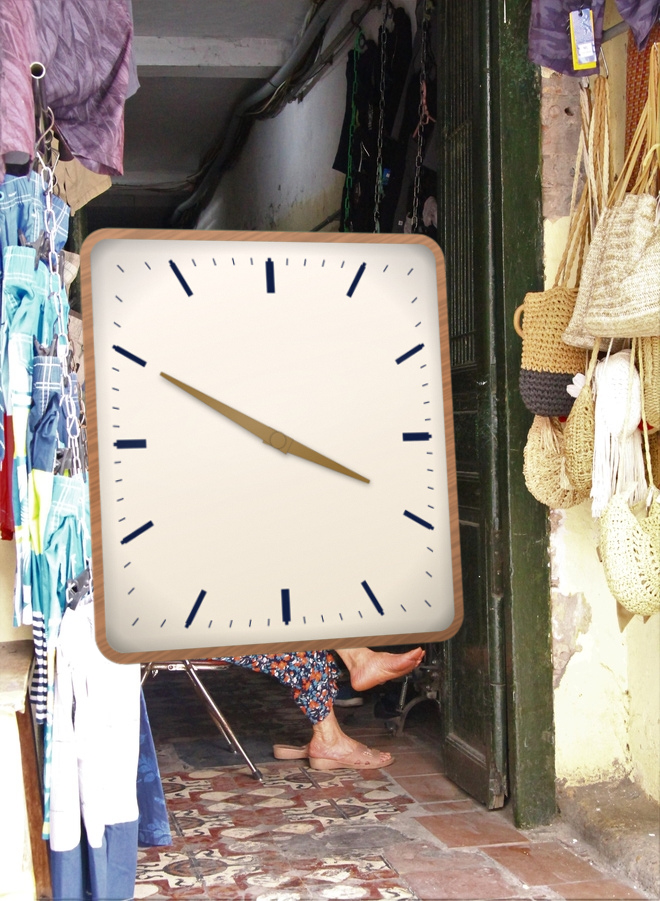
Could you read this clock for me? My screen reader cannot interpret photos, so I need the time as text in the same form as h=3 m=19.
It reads h=3 m=50
